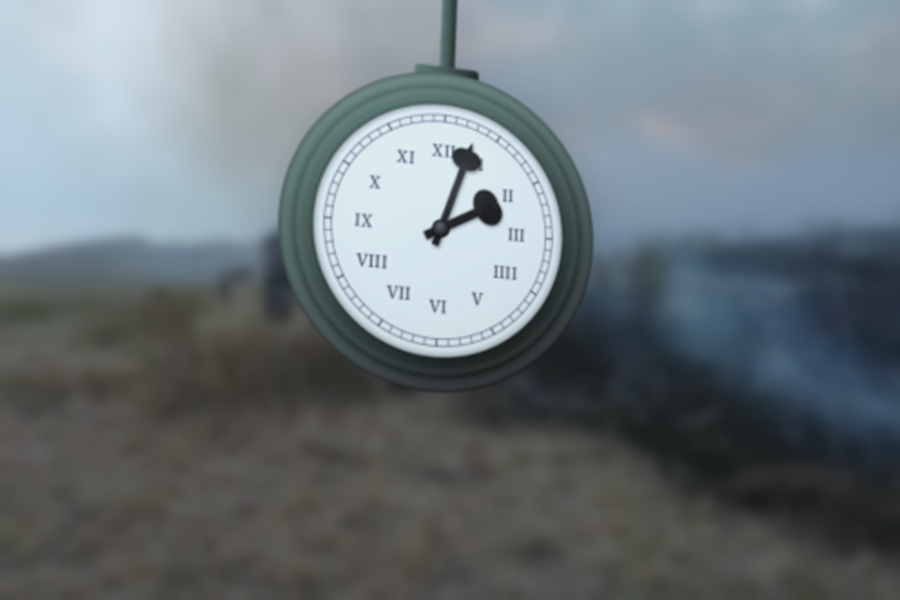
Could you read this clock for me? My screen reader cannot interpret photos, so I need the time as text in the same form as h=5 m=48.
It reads h=2 m=3
